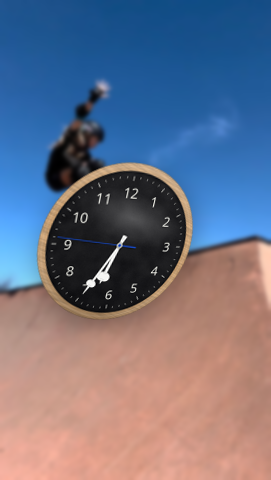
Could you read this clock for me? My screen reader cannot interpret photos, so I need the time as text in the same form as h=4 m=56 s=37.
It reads h=6 m=34 s=46
